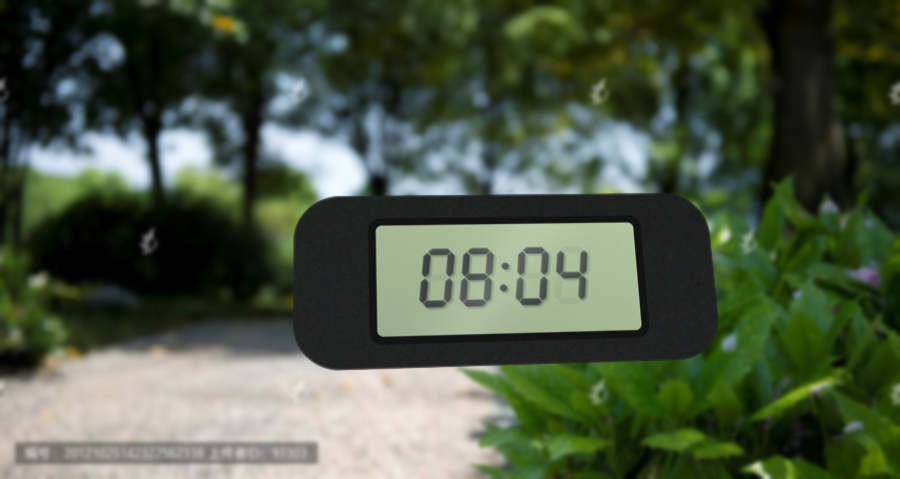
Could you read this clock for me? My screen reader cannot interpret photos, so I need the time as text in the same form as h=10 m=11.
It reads h=8 m=4
